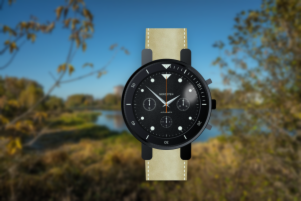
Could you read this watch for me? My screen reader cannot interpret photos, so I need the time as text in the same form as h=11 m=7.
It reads h=1 m=52
